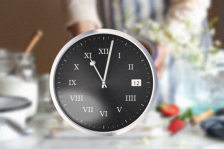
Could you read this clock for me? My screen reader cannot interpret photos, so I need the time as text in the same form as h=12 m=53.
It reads h=11 m=2
